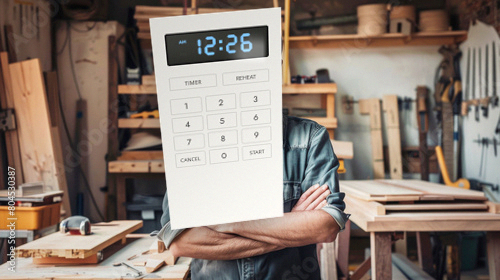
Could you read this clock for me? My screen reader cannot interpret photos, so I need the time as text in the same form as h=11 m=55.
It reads h=12 m=26
